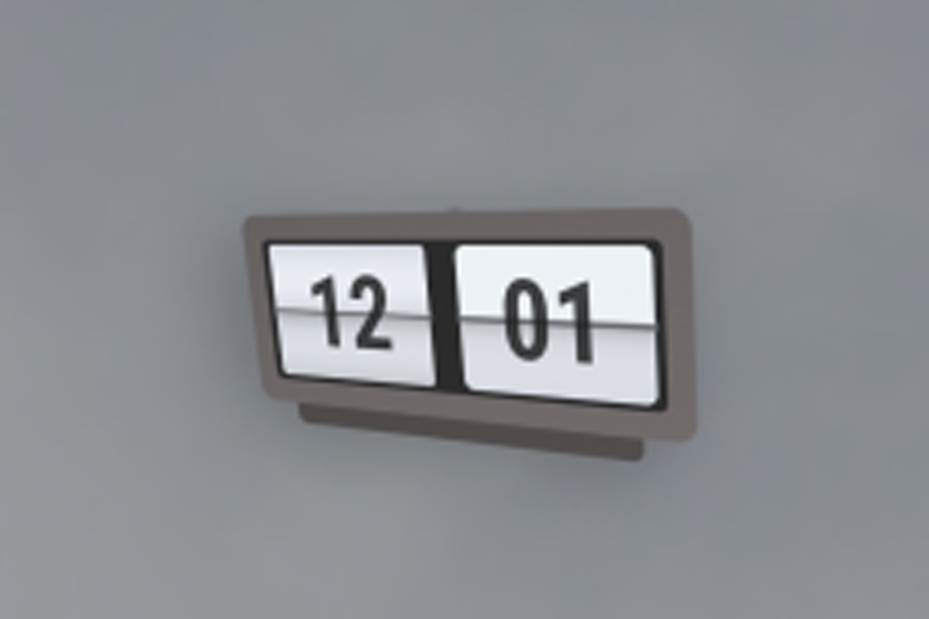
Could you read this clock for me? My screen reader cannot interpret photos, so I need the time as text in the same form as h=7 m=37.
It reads h=12 m=1
